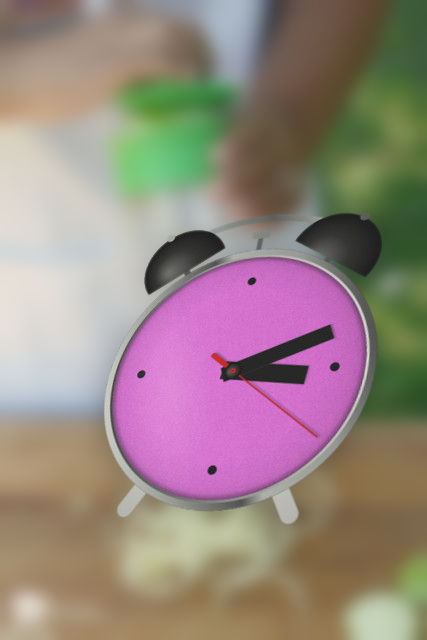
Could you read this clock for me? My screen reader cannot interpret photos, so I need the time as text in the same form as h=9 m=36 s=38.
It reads h=3 m=11 s=21
